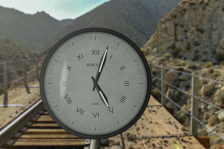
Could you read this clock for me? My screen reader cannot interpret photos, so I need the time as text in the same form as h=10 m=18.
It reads h=5 m=3
